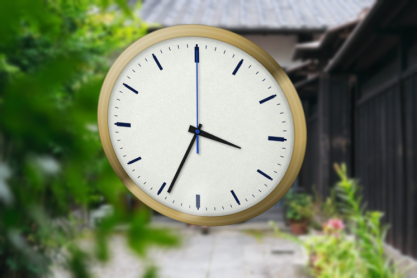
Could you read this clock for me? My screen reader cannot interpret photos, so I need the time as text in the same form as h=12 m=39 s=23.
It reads h=3 m=34 s=0
